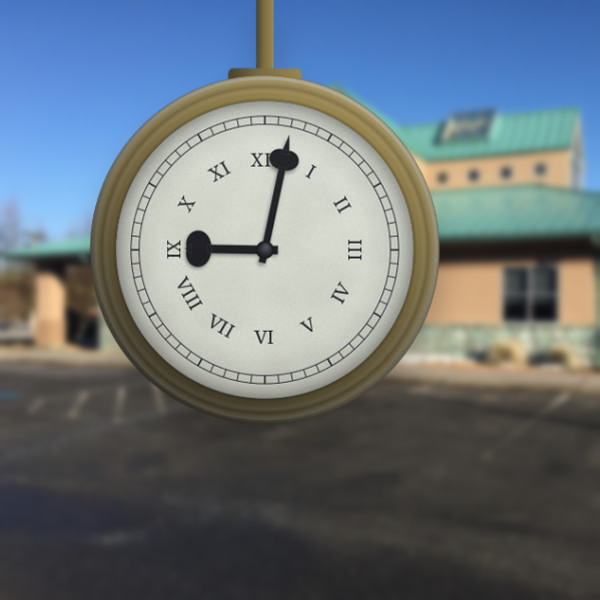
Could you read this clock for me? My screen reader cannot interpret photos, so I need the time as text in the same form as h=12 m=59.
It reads h=9 m=2
